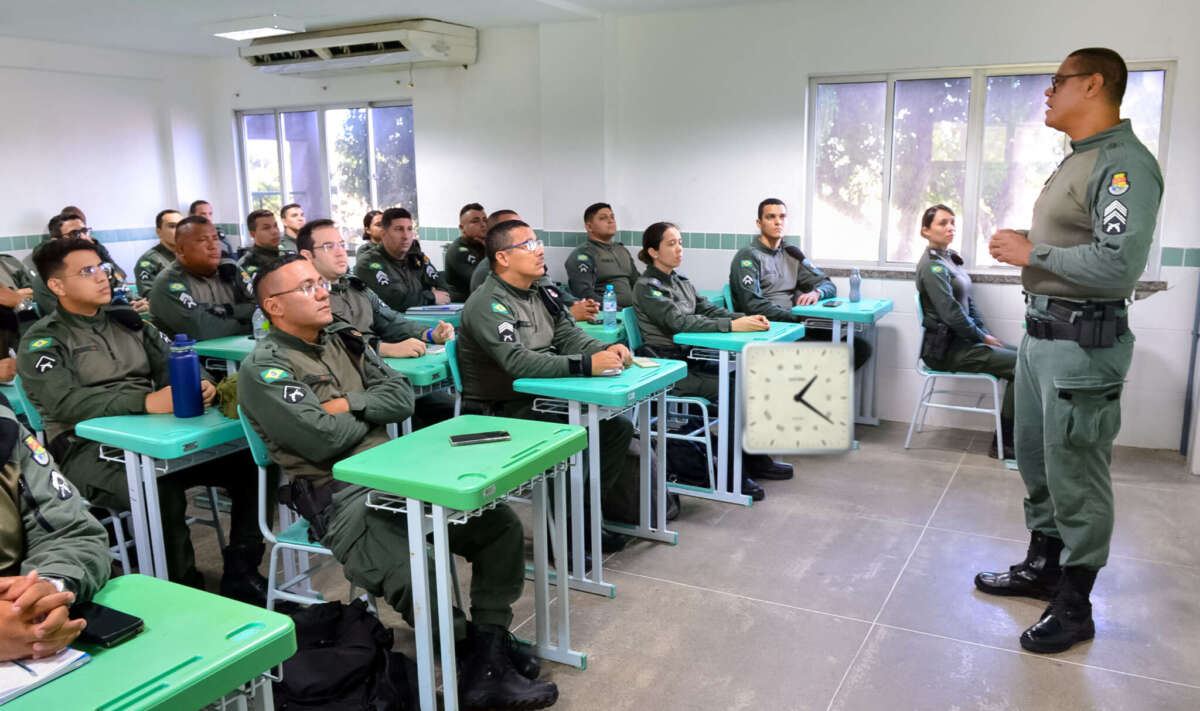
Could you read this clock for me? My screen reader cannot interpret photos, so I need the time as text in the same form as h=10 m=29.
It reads h=1 m=21
